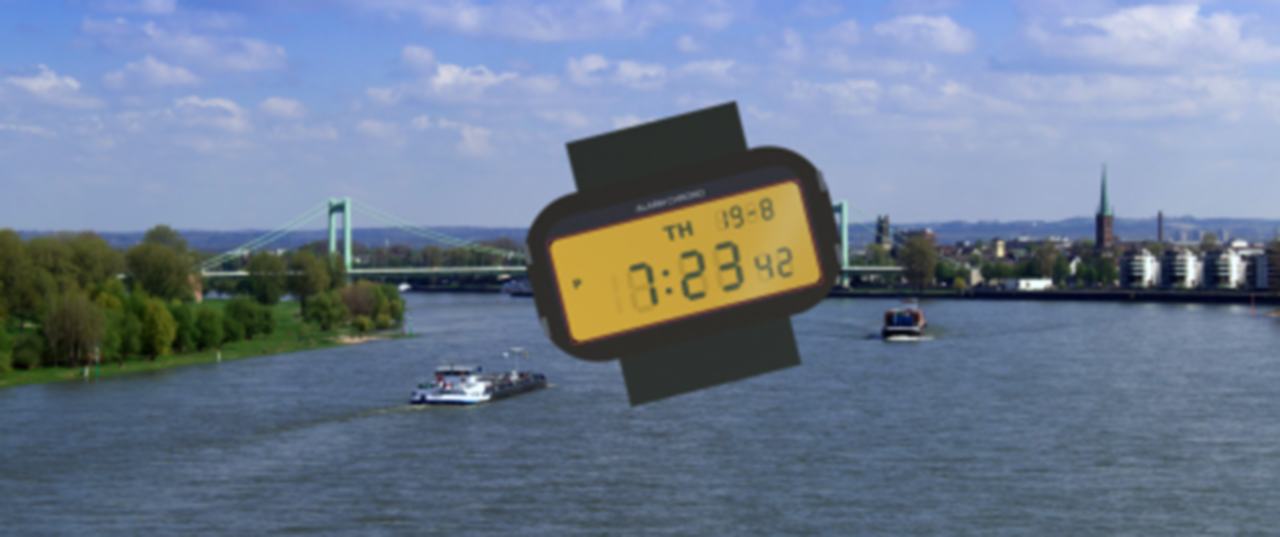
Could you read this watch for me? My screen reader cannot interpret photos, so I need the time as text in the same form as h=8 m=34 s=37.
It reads h=7 m=23 s=42
